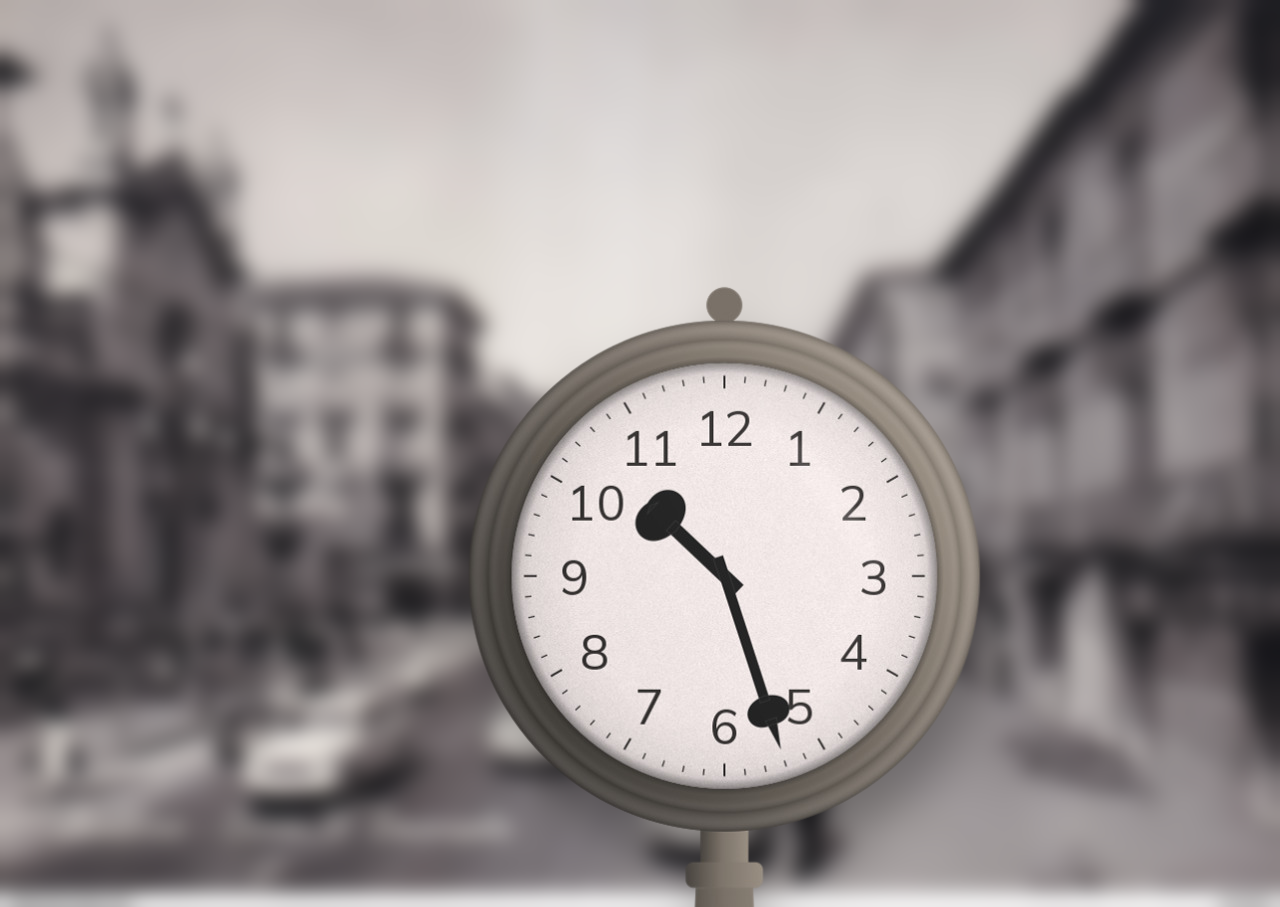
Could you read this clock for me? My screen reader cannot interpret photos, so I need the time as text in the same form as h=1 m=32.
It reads h=10 m=27
